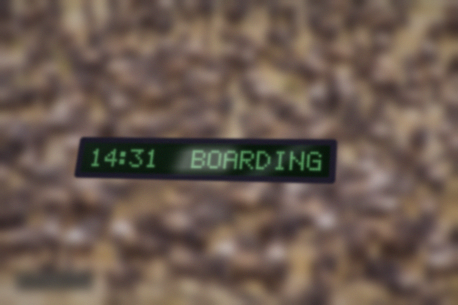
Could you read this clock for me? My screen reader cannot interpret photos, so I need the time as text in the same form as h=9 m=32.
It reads h=14 m=31
